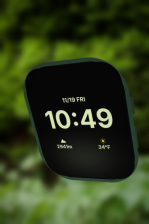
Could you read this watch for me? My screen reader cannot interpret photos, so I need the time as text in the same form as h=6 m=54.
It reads h=10 m=49
